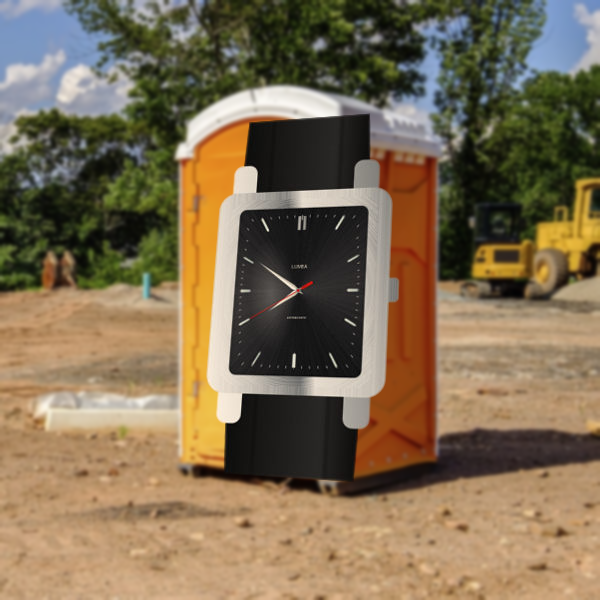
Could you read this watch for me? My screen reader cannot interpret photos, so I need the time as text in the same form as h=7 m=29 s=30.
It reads h=7 m=50 s=40
